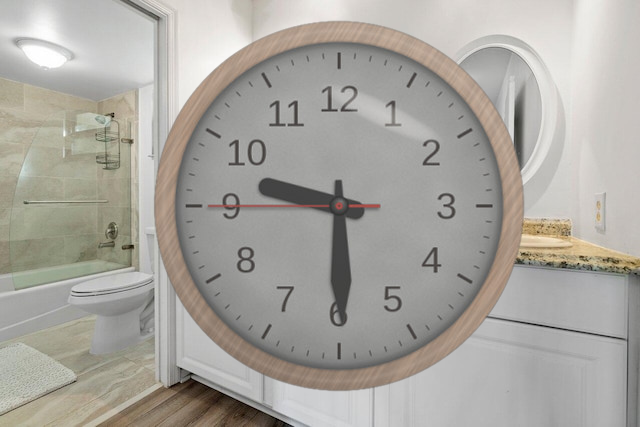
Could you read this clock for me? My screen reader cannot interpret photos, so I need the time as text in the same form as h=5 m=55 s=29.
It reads h=9 m=29 s=45
